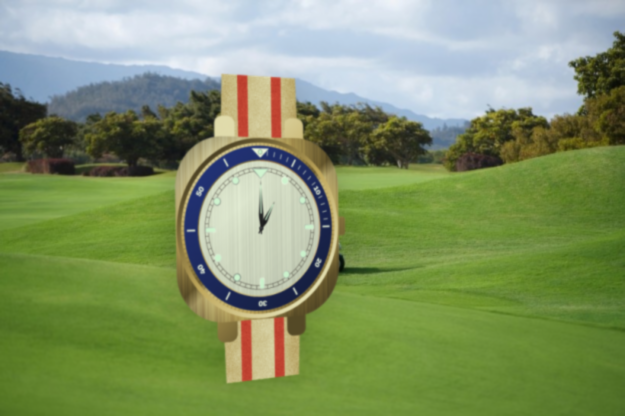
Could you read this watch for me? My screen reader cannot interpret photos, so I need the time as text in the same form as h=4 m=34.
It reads h=1 m=0
